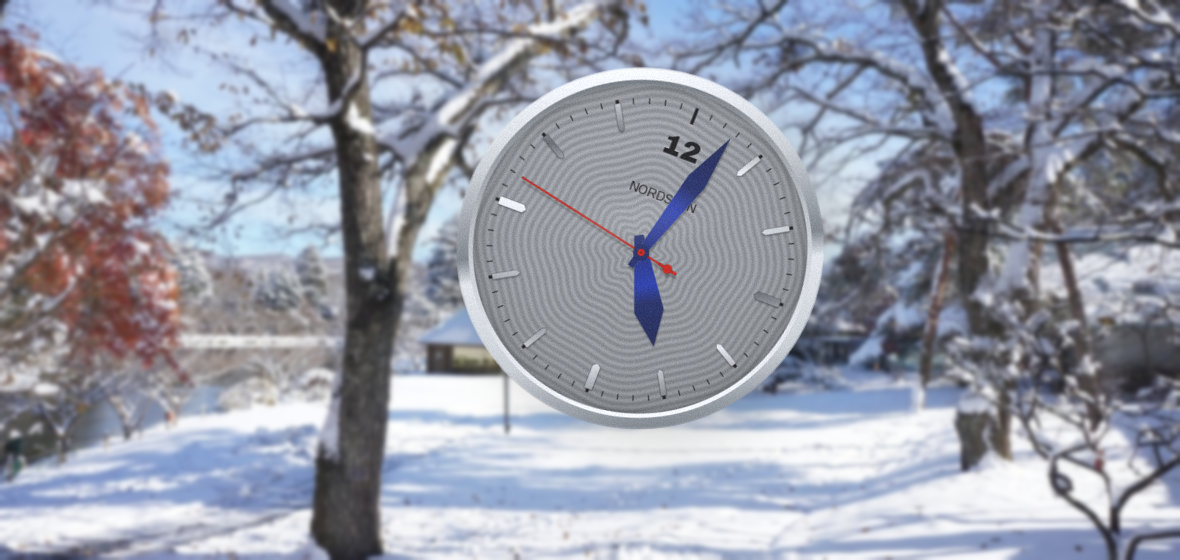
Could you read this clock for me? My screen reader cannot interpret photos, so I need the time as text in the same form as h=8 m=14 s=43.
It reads h=5 m=2 s=47
